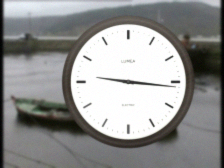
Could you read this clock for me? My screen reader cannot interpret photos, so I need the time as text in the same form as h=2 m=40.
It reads h=9 m=16
